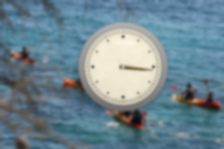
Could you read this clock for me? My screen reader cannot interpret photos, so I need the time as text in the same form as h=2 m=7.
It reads h=3 m=16
